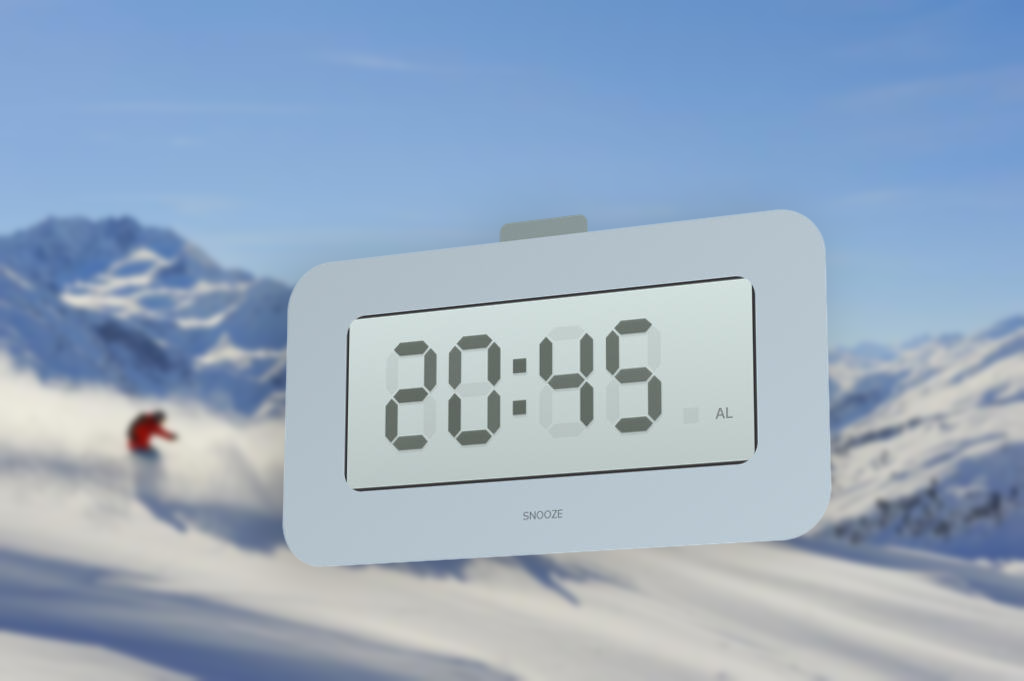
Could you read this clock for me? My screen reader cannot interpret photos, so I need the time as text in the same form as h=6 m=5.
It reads h=20 m=45
